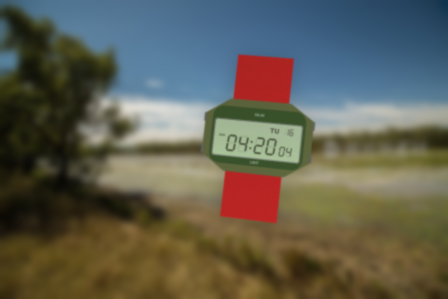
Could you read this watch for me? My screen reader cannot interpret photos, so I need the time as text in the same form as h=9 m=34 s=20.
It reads h=4 m=20 s=4
